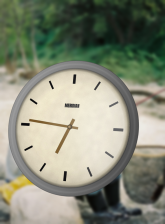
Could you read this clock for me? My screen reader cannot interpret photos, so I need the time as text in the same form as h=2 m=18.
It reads h=6 m=46
